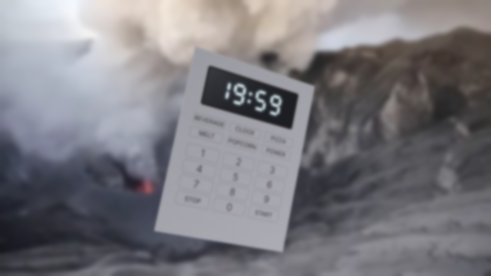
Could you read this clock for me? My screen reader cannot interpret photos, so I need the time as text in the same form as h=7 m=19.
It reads h=19 m=59
